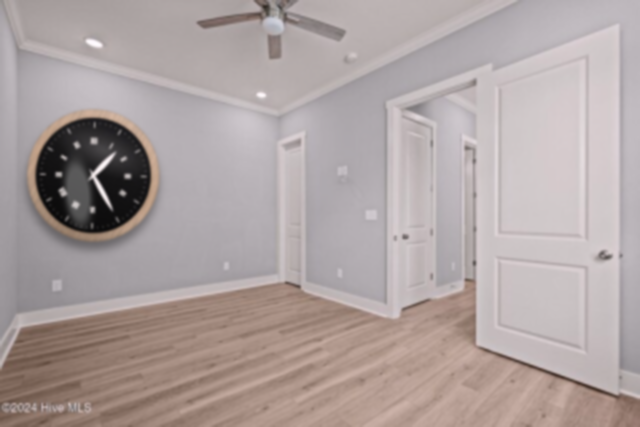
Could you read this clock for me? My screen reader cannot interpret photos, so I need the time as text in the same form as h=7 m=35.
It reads h=1 m=25
